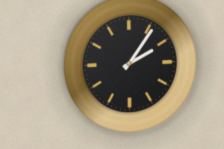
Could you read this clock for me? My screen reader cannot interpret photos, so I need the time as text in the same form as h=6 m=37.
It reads h=2 m=6
